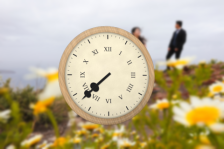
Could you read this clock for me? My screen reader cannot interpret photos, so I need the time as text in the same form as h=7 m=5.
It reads h=7 m=38
